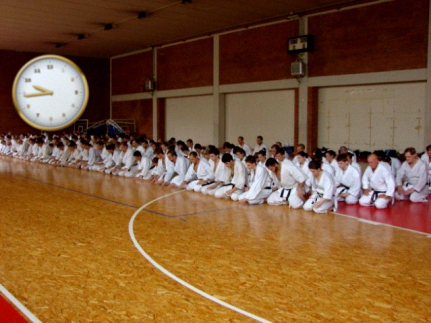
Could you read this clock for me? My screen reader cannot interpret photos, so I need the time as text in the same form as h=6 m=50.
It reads h=9 m=44
